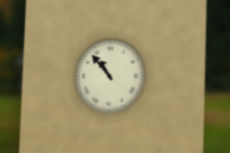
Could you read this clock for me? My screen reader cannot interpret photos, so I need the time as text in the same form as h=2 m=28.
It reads h=10 m=53
